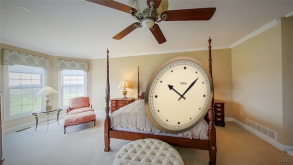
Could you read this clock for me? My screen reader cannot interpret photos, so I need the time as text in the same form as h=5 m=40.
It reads h=10 m=7
